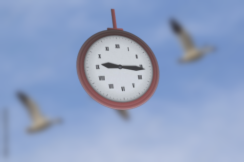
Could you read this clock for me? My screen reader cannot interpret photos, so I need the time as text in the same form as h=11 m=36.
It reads h=9 m=16
